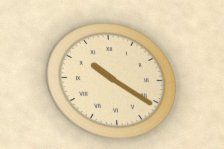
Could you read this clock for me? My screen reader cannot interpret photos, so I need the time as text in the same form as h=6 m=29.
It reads h=10 m=21
